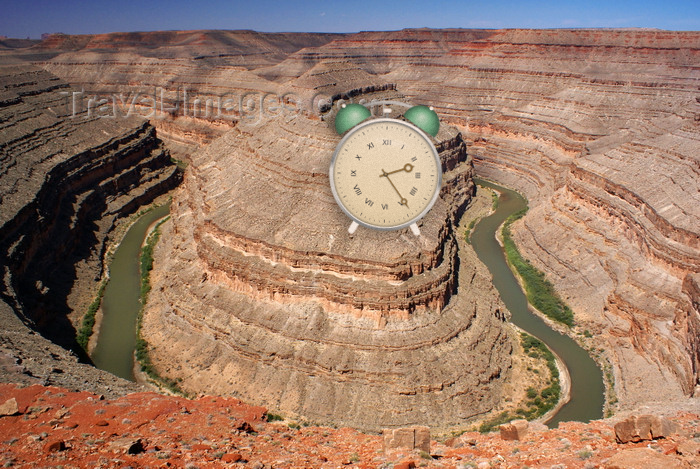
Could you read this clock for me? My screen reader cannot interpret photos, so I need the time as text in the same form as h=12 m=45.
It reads h=2 m=24
